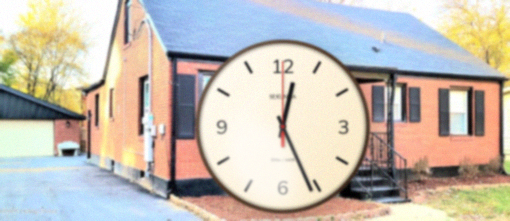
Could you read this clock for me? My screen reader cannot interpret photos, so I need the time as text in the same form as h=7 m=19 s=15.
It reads h=12 m=26 s=0
